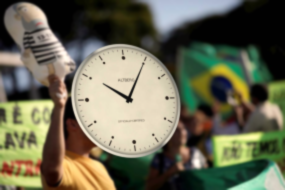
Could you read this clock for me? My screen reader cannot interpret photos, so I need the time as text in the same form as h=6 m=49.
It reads h=10 m=5
